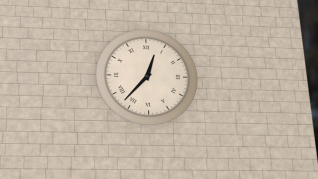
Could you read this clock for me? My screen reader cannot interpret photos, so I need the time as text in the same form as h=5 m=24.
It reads h=12 m=37
